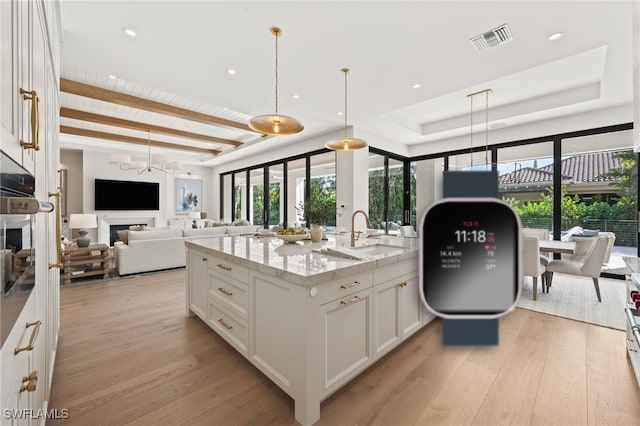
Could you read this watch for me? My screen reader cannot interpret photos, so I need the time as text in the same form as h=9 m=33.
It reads h=11 m=18
